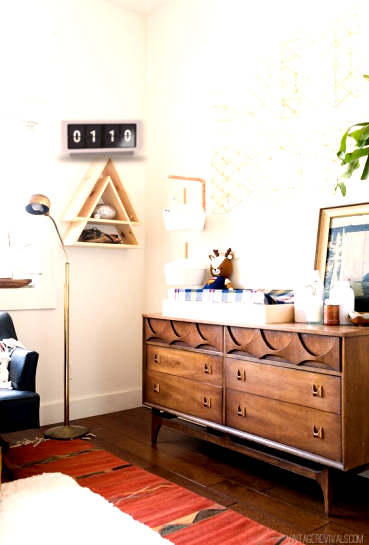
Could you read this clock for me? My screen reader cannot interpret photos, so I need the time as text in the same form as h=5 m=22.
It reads h=1 m=10
